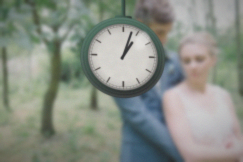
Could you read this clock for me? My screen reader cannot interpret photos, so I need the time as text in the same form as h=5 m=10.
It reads h=1 m=3
